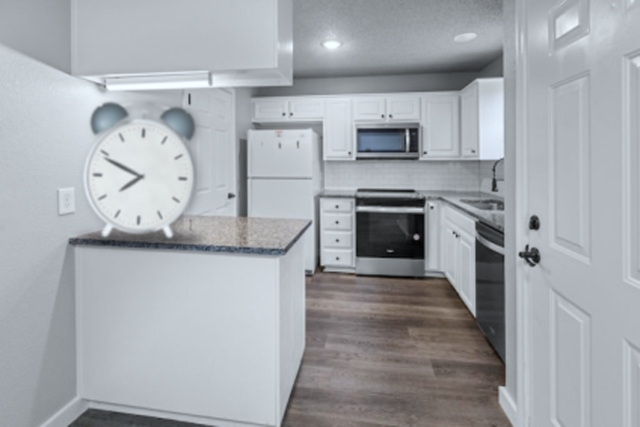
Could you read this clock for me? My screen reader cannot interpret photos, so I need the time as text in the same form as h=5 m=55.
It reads h=7 m=49
